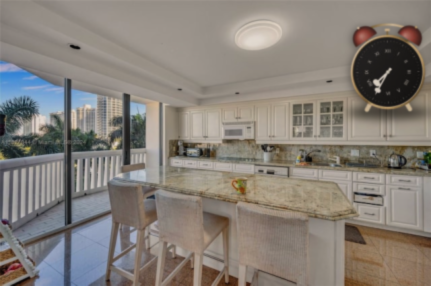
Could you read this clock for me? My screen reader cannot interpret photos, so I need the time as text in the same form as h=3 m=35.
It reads h=7 m=35
